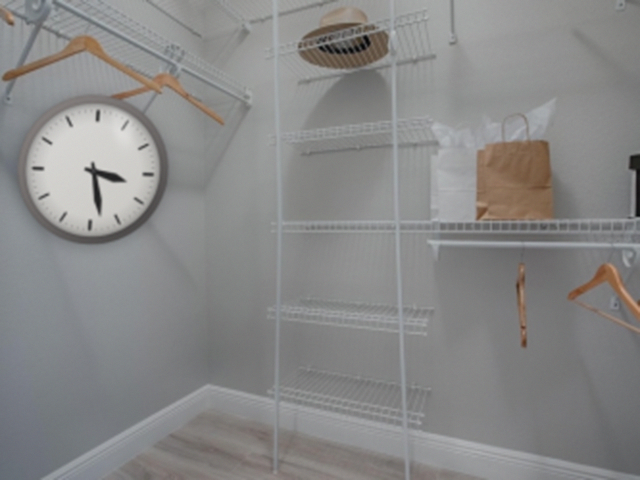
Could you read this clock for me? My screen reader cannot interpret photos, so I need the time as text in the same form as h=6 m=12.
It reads h=3 m=28
